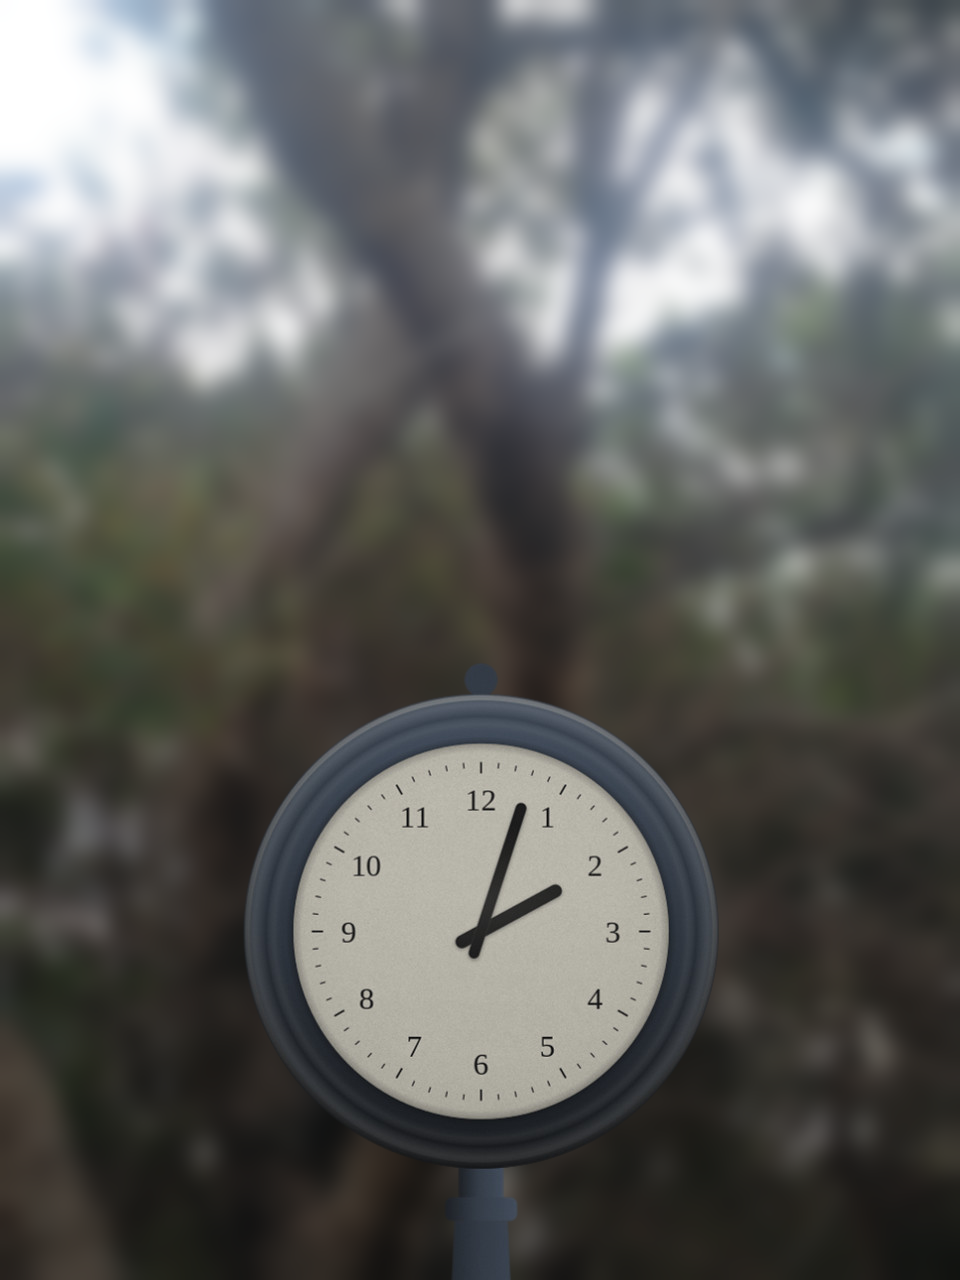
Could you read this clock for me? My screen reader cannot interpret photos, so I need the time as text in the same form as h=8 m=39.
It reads h=2 m=3
